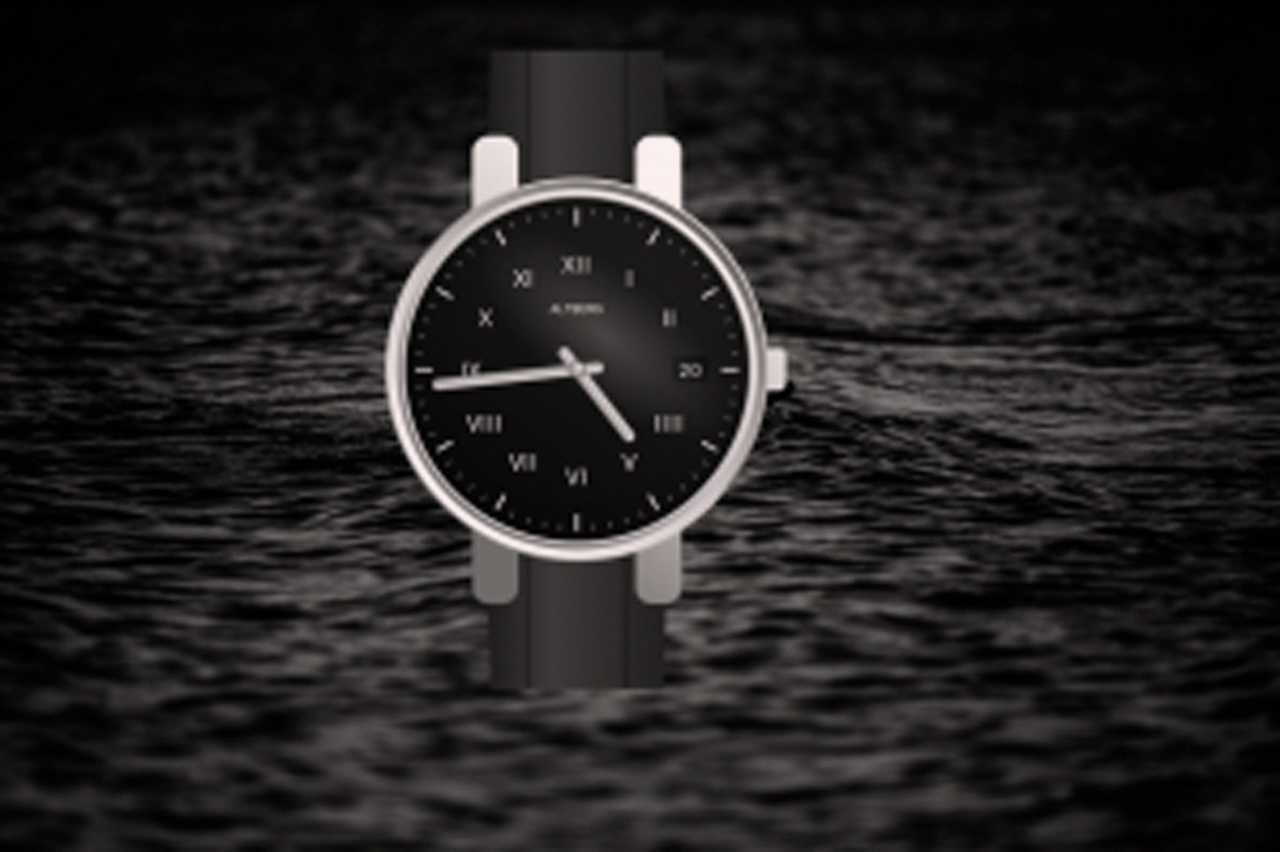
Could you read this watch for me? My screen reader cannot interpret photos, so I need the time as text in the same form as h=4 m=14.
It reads h=4 m=44
